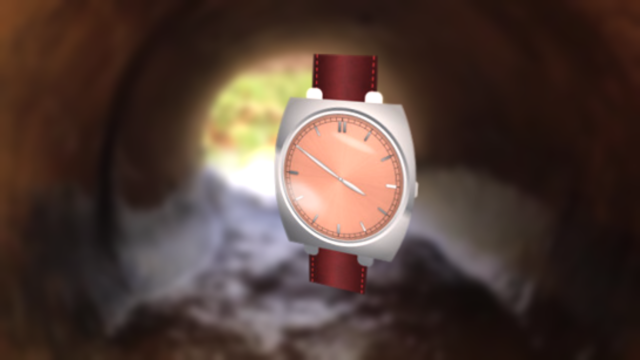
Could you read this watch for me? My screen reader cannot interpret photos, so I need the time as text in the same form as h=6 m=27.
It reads h=3 m=50
